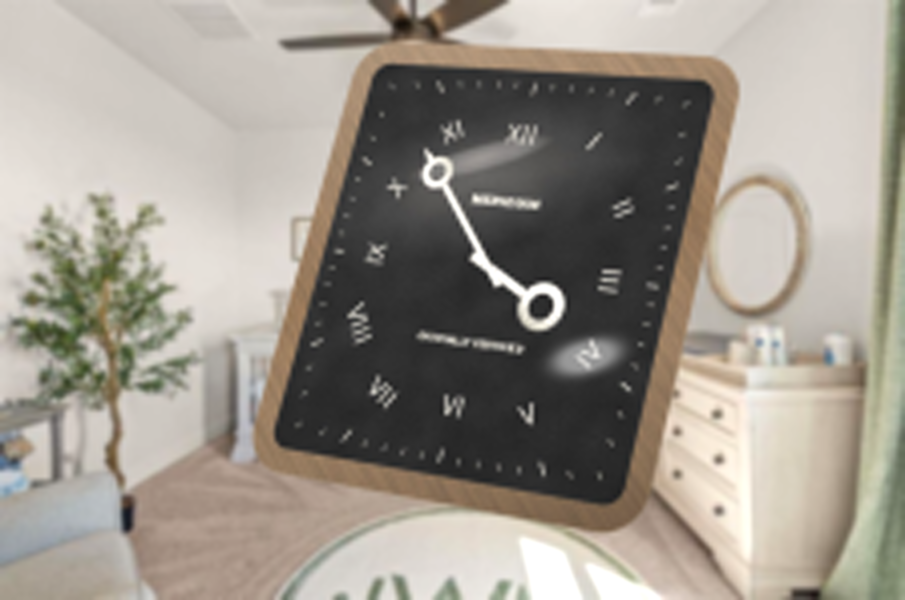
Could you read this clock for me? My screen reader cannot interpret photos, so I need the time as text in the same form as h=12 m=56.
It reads h=3 m=53
